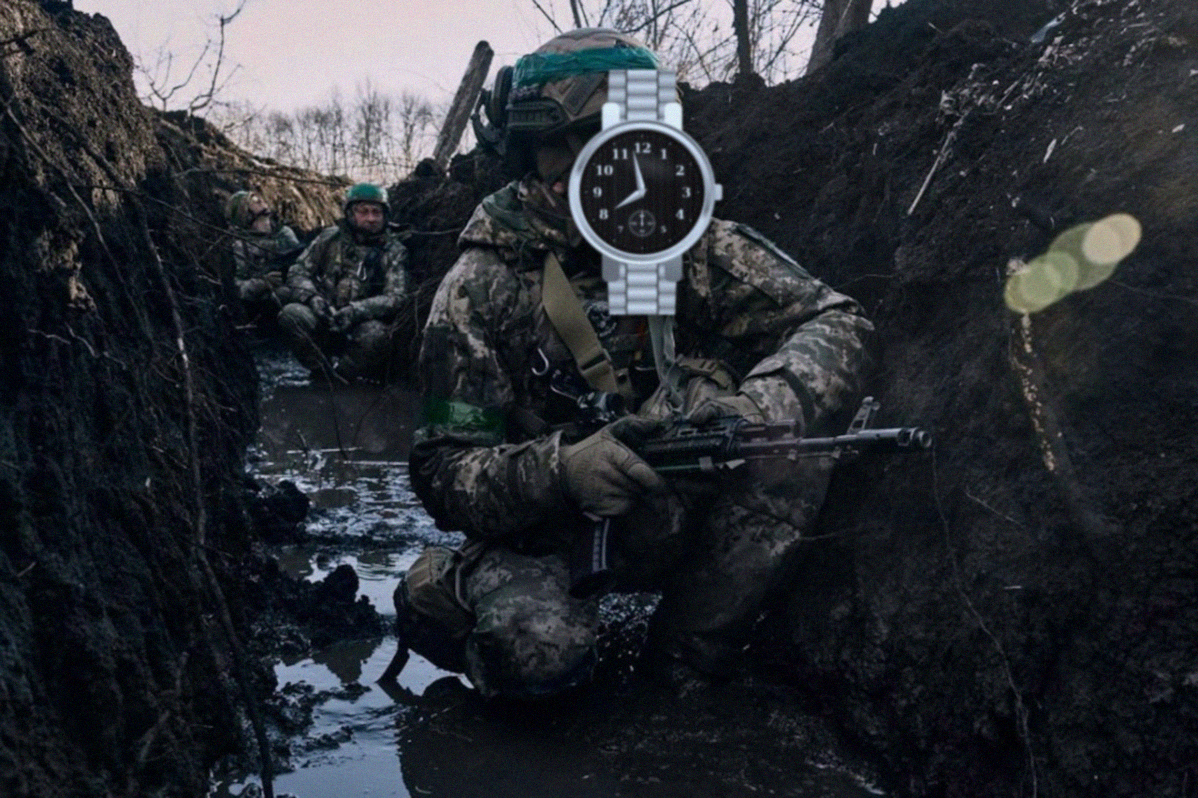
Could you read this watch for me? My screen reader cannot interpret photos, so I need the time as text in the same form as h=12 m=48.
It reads h=7 m=58
